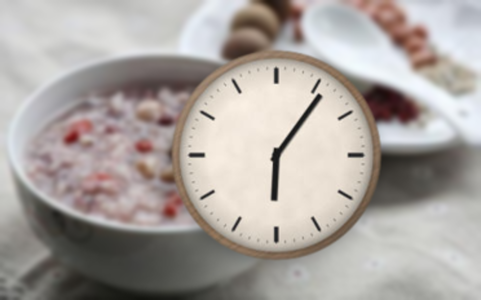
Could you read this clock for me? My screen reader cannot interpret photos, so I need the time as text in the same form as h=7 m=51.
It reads h=6 m=6
